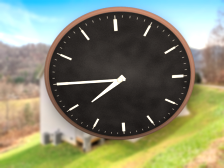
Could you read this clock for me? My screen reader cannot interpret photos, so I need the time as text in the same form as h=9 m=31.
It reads h=7 m=45
